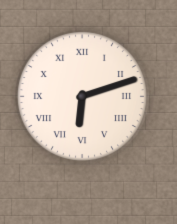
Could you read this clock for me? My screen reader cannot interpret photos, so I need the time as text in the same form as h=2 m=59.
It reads h=6 m=12
